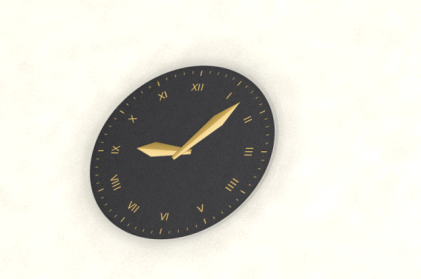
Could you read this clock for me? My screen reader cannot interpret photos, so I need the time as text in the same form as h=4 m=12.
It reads h=9 m=7
